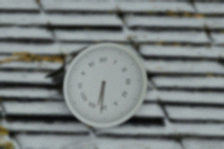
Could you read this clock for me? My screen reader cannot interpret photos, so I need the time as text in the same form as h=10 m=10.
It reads h=6 m=31
